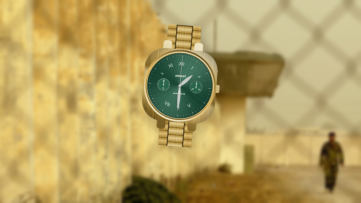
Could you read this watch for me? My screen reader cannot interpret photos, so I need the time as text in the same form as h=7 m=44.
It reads h=1 m=30
